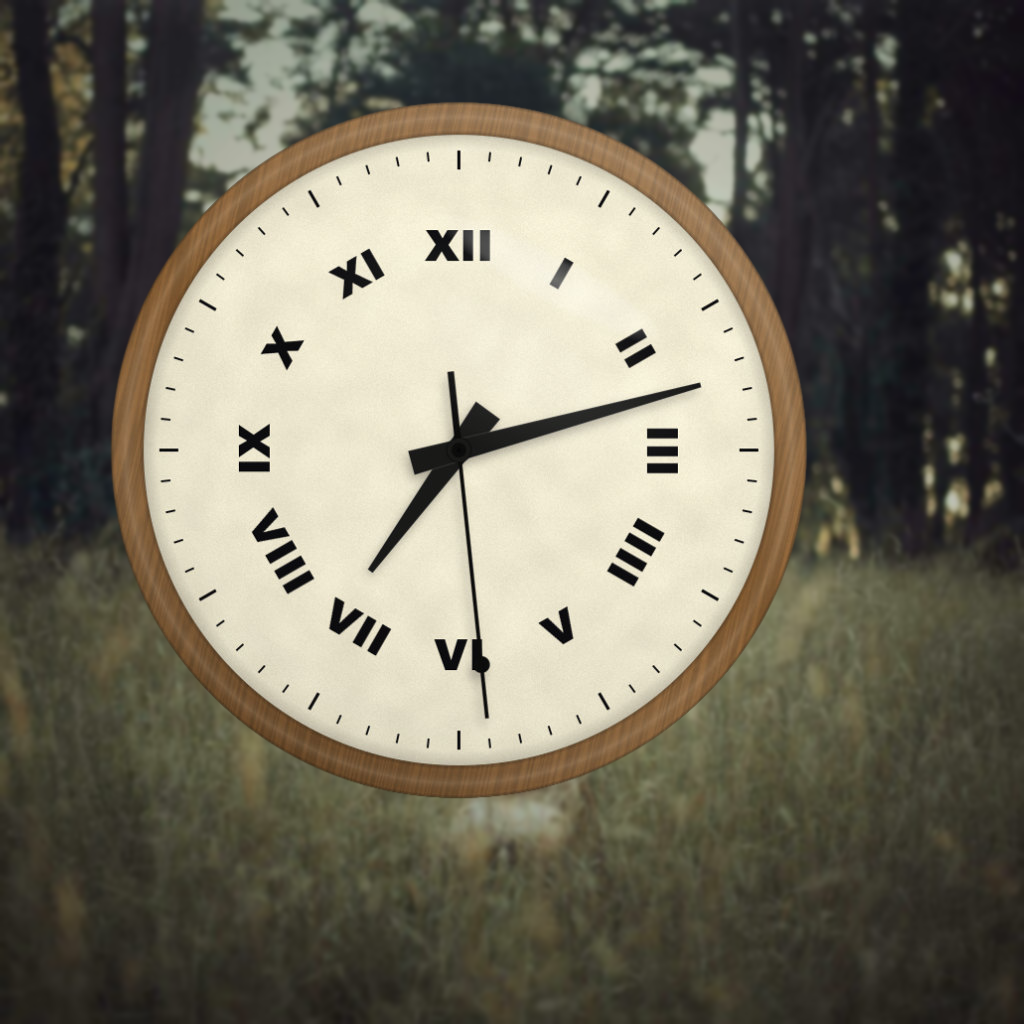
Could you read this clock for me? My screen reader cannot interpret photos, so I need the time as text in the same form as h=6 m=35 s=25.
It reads h=7 m=12 s=29
